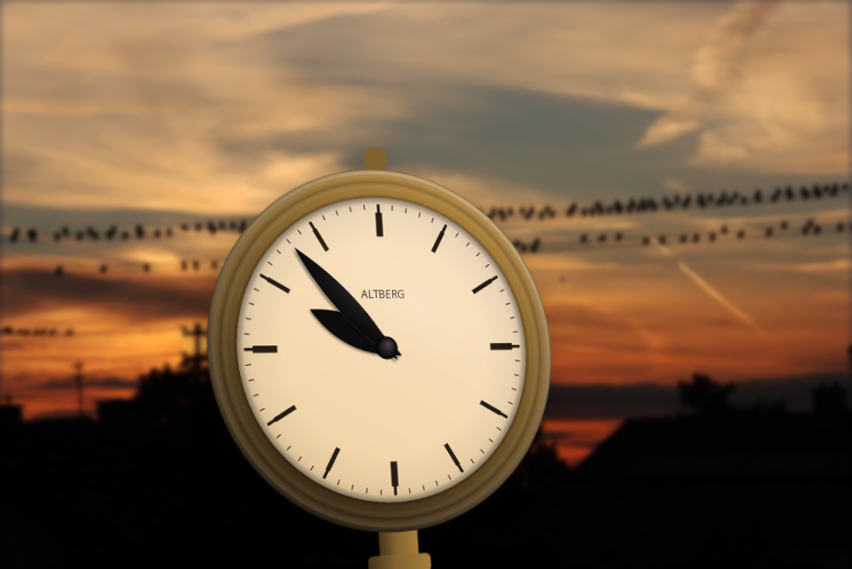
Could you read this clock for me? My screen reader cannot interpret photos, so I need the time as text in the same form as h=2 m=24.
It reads h=9 m=53
